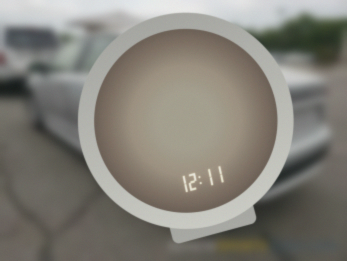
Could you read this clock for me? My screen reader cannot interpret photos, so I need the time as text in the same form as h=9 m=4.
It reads h=12 m=11
